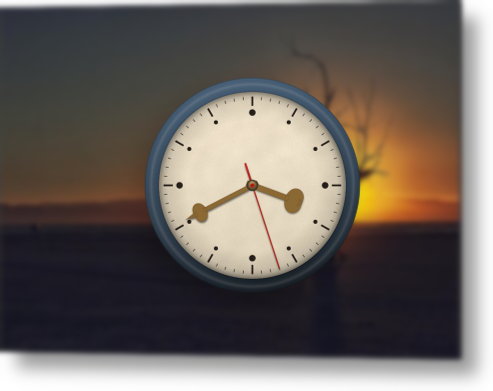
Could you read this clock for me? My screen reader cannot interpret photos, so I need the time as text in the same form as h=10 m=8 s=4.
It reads h=3 m=40 s=27
